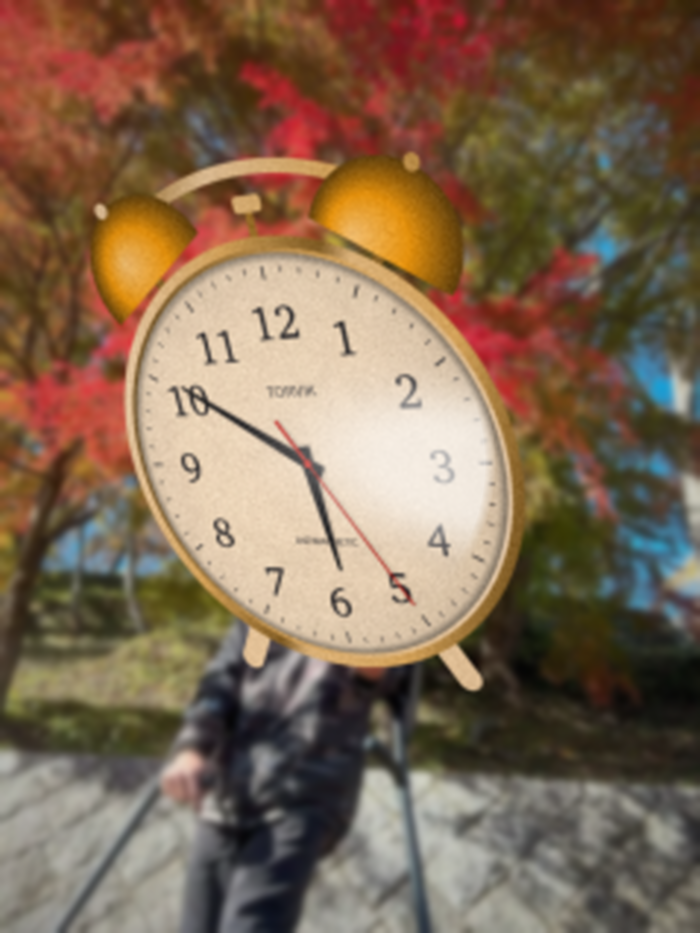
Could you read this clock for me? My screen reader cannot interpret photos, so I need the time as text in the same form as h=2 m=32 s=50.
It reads h=5 m=50 s=25
